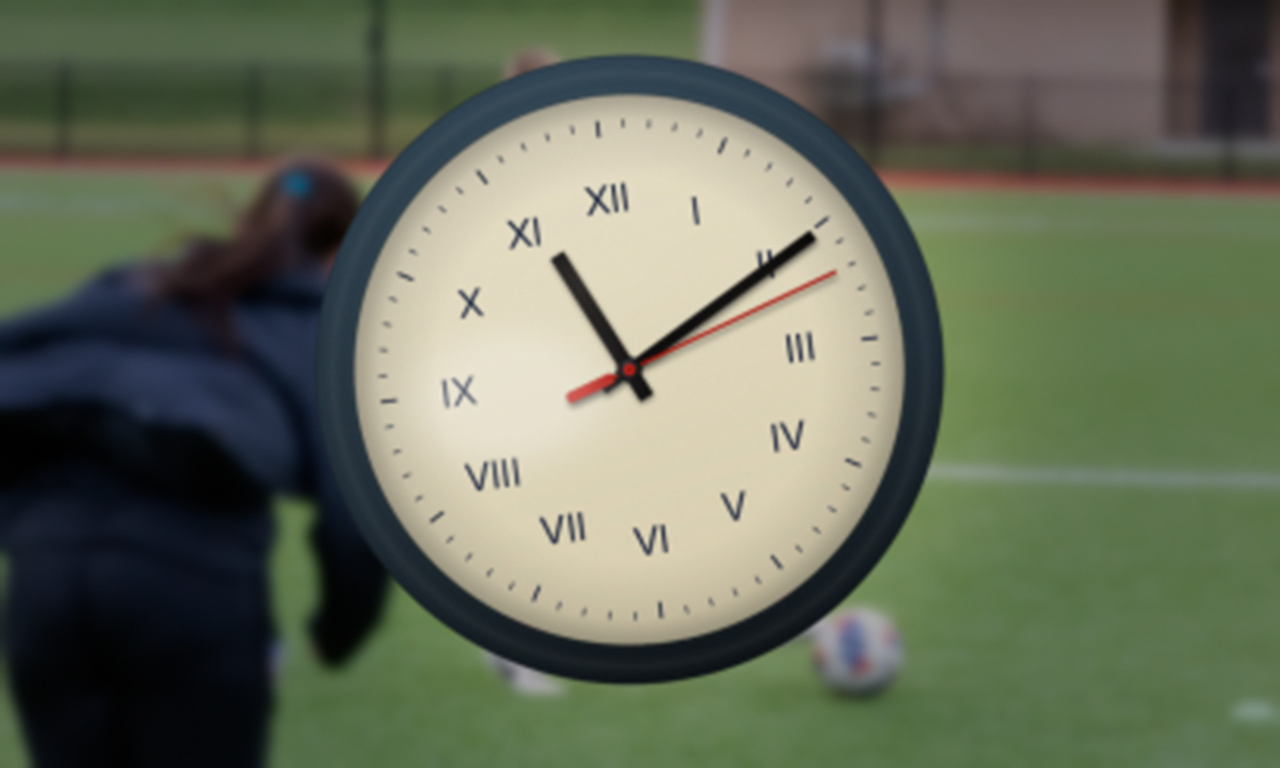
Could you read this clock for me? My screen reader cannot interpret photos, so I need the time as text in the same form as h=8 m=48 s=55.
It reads h=11 m=10 s=12
